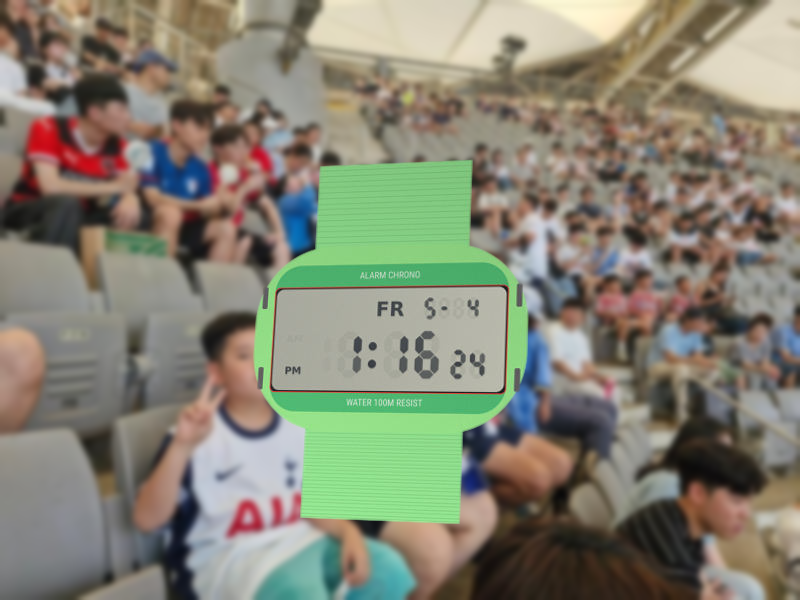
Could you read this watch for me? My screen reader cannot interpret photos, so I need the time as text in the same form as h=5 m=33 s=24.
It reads h=1 m=16 s=24
